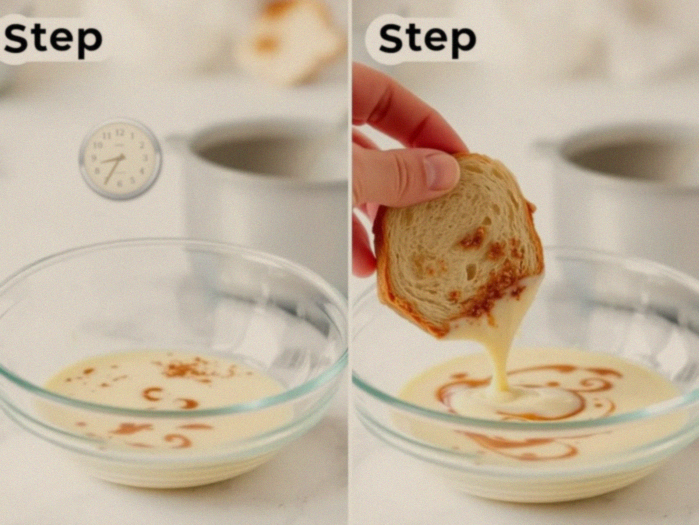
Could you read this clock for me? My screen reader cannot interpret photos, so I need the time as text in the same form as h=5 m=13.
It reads h=8 m=35
